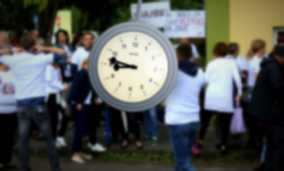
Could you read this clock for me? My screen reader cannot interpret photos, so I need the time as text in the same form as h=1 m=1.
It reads h=8 m=47
